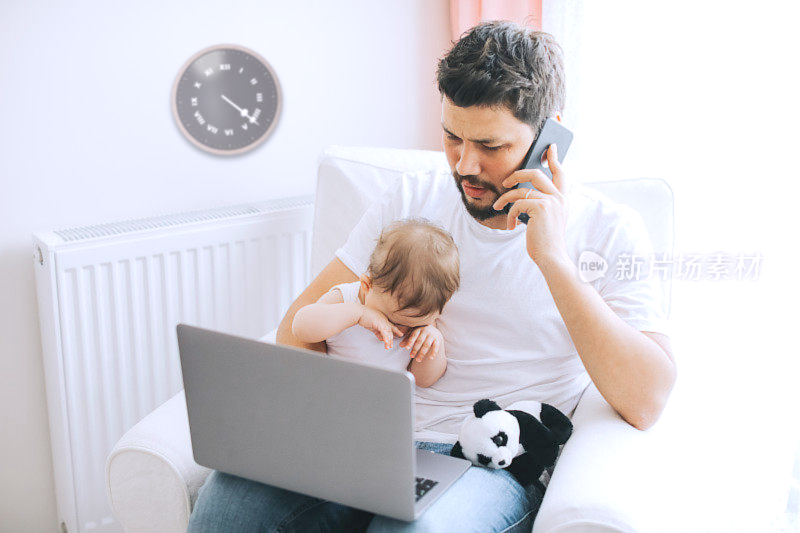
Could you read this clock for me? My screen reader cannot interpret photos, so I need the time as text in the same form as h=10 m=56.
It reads h=4 m=22
